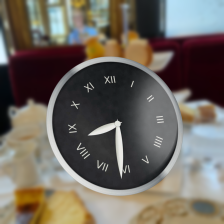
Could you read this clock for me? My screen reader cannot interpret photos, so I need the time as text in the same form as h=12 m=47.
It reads h=8 m=31
